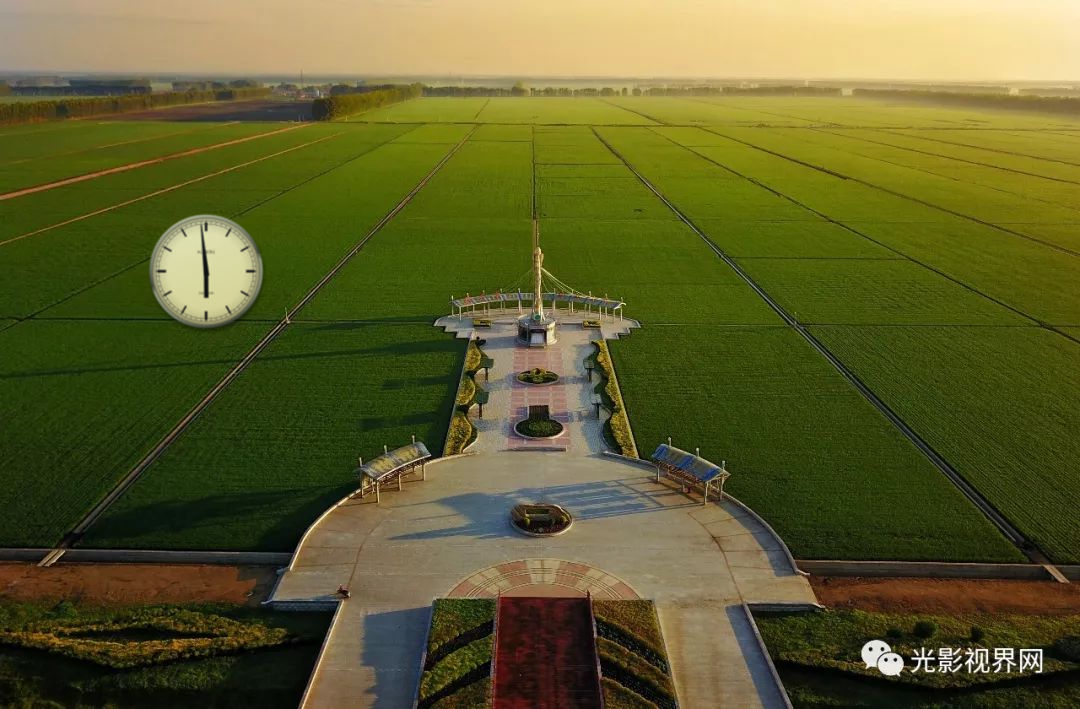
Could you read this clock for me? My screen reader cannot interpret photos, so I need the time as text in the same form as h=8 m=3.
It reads h=5 m=59
